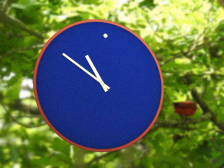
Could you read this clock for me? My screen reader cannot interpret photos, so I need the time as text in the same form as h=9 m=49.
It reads h=10 m=50
